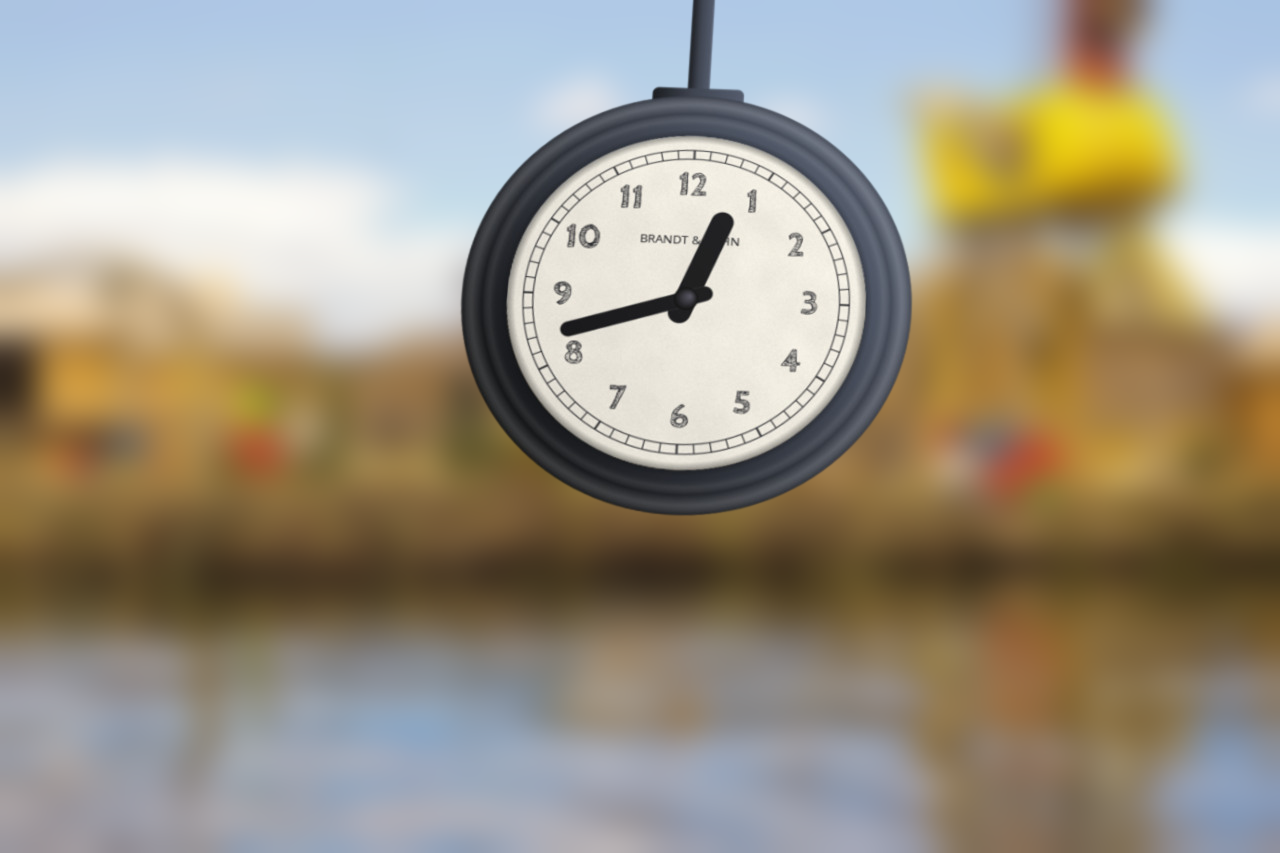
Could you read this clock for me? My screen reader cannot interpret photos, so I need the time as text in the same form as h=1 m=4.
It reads h=12 m=42
